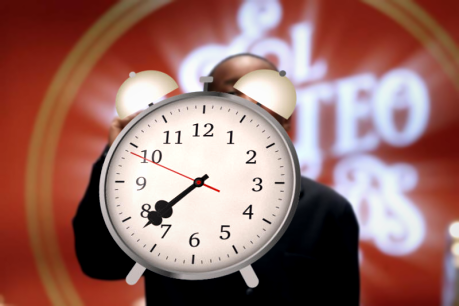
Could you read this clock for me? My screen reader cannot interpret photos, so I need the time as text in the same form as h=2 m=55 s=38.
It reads h=7 m=37 s=49
